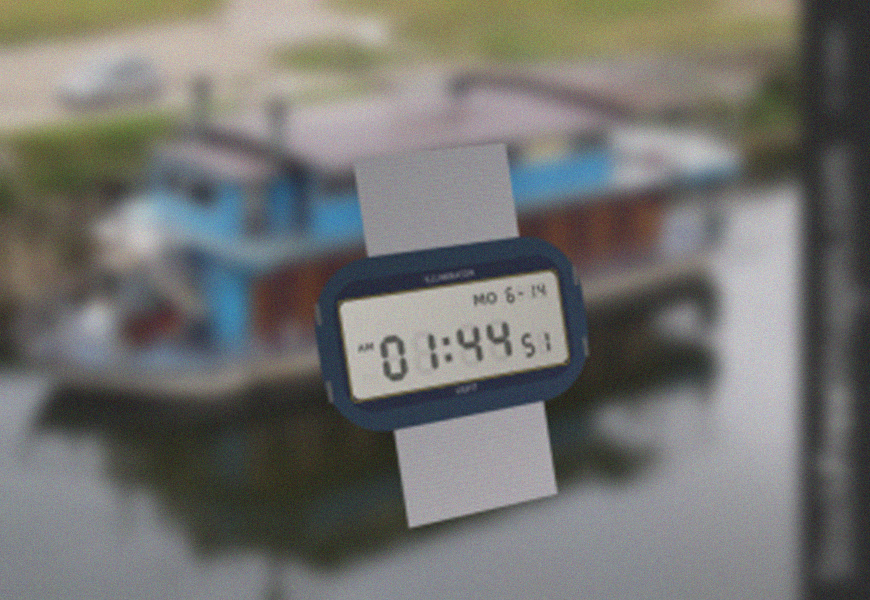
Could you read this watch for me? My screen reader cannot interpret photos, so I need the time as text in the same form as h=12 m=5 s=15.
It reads h=1 m=44 s=51
